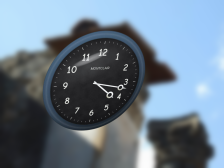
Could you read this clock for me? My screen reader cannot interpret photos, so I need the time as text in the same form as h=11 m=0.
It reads h=4 m=17
